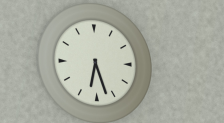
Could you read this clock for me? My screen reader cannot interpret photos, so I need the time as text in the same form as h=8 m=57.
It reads h=6 m=27
